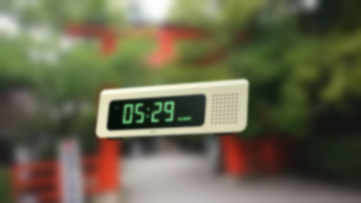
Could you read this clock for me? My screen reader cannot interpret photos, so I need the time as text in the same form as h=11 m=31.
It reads h=5 m=29
